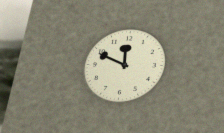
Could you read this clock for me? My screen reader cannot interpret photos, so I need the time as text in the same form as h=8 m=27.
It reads h=11 m=49
